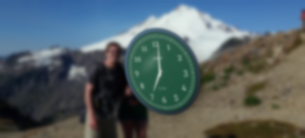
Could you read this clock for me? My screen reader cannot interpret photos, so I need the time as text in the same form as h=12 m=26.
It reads h=7 m=1
